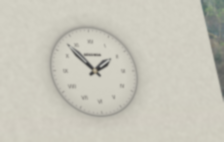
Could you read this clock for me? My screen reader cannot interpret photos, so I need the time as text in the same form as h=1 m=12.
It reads h=1 m=53
